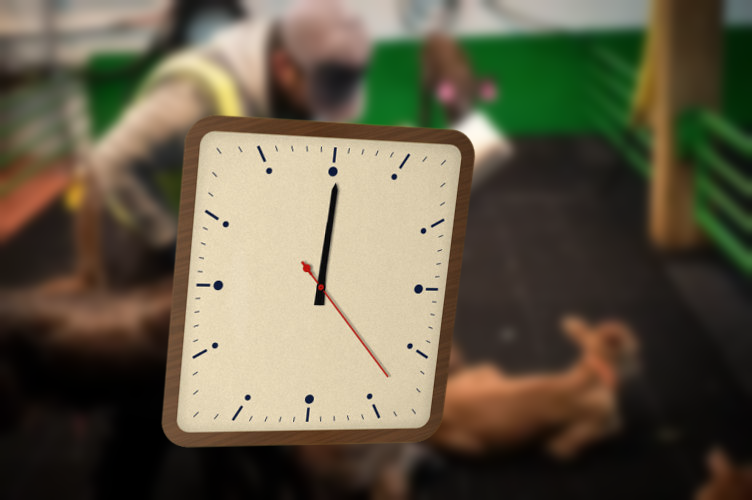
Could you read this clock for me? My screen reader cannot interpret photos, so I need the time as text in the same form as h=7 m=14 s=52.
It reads h=12 m=0 s=23
